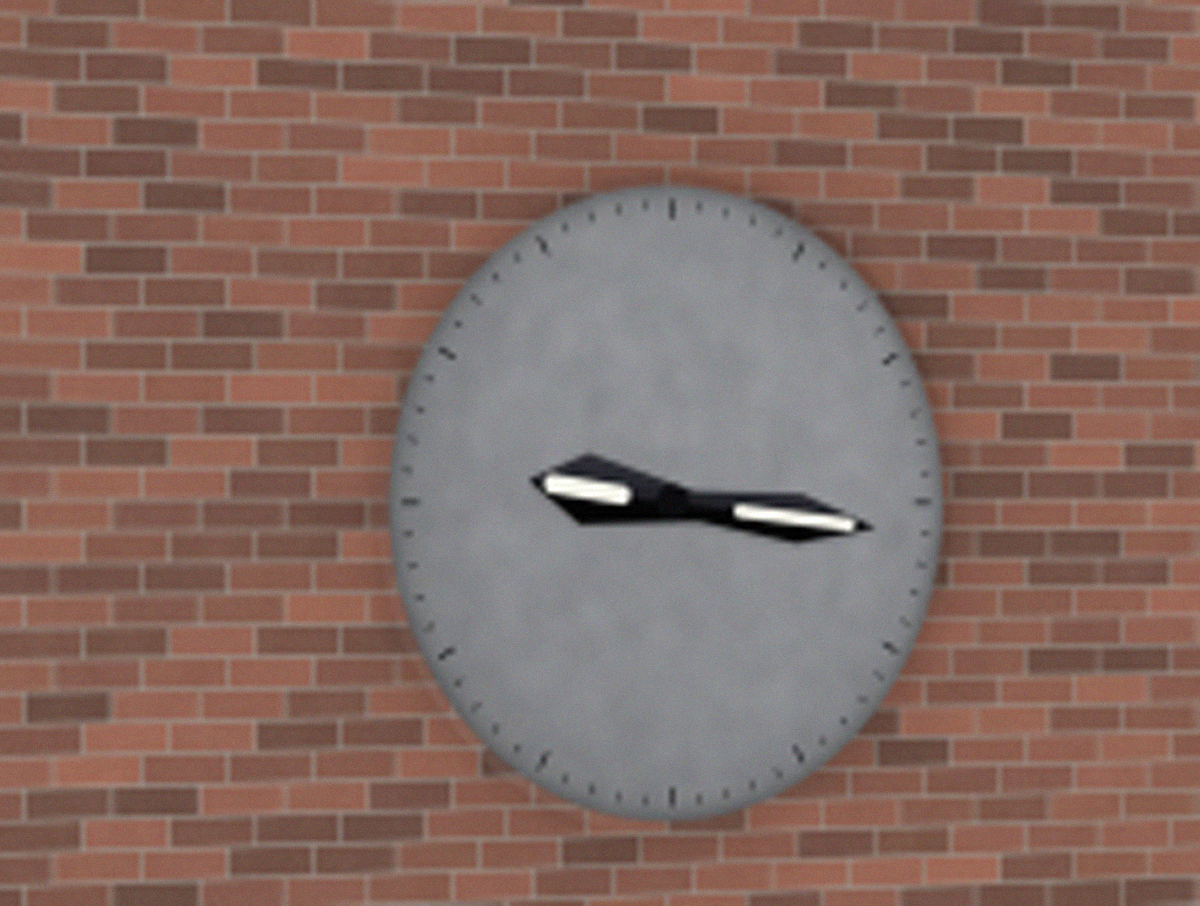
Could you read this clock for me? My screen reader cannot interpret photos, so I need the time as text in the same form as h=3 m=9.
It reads h=9 m=16
